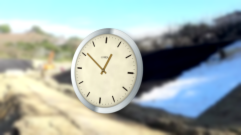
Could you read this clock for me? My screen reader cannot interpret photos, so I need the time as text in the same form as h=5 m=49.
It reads h=12 m=51
